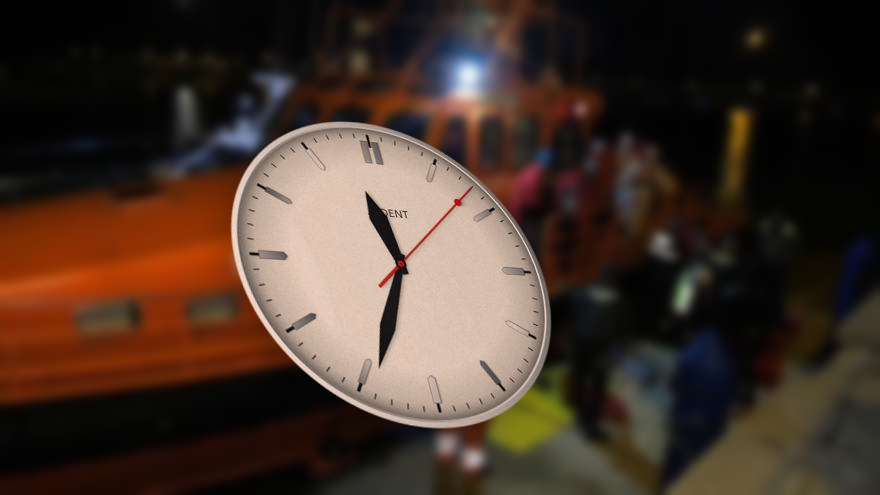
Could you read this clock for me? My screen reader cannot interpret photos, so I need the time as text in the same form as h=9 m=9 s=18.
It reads h=11 m=34 s=8
